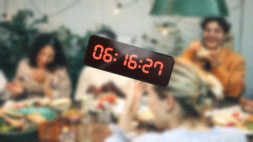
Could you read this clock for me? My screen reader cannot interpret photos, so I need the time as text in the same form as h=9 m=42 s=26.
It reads h=6 m=16 s=27
